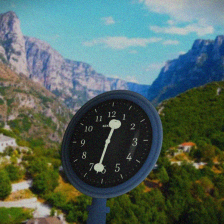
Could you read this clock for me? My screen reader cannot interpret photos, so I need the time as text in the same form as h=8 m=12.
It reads h=12 m=32
